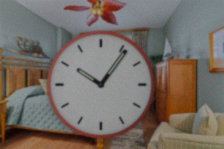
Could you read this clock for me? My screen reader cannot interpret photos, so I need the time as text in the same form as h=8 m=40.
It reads h=10 m=6
